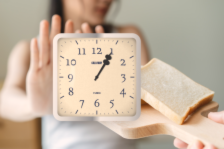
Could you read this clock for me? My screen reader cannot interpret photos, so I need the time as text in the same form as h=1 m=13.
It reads h=1 m=5
